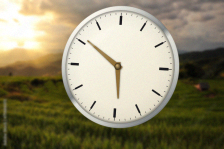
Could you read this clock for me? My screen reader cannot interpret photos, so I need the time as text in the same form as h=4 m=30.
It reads h=5 m=51
